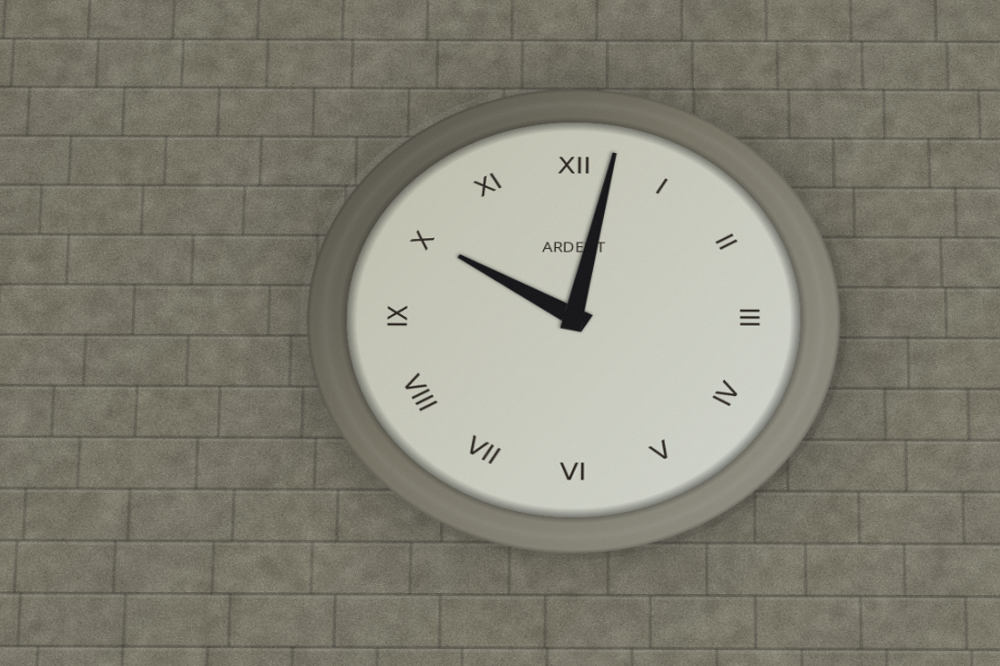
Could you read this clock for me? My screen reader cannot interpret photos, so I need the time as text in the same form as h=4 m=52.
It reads h=10 m=2
